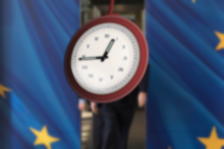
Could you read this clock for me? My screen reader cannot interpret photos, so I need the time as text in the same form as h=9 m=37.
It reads h=12 m=44
